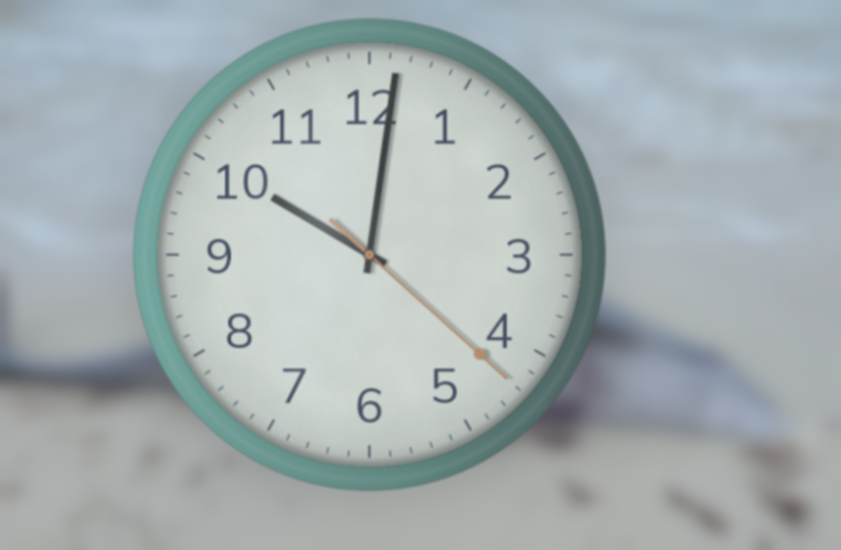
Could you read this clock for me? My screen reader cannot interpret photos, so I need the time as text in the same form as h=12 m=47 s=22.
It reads h=10 m=1 s=22
